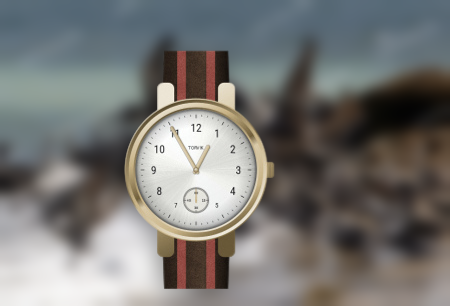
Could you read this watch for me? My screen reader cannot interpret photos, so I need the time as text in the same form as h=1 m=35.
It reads h=12 m=55
